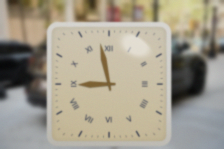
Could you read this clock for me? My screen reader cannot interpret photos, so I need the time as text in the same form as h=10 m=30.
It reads h=8 m=58
